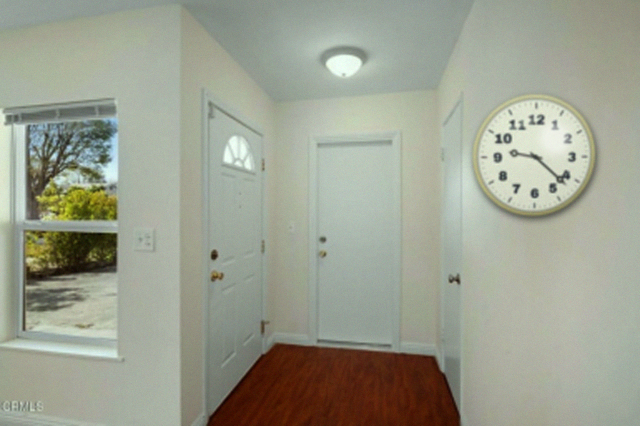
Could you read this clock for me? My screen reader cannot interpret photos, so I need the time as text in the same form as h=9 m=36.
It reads h=9 m=22
